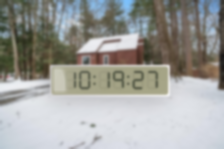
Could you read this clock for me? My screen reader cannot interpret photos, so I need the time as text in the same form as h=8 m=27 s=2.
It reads h=10 m=19 s=27
